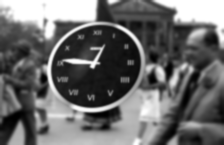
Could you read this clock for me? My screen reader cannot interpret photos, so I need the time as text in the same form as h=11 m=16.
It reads h=12 m=46
